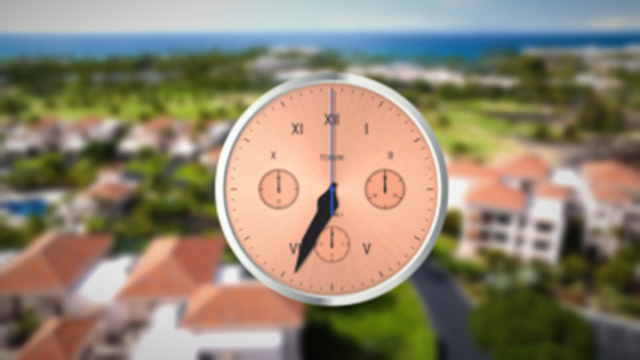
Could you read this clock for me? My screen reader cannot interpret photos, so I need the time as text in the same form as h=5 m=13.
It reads h=6 m=34
